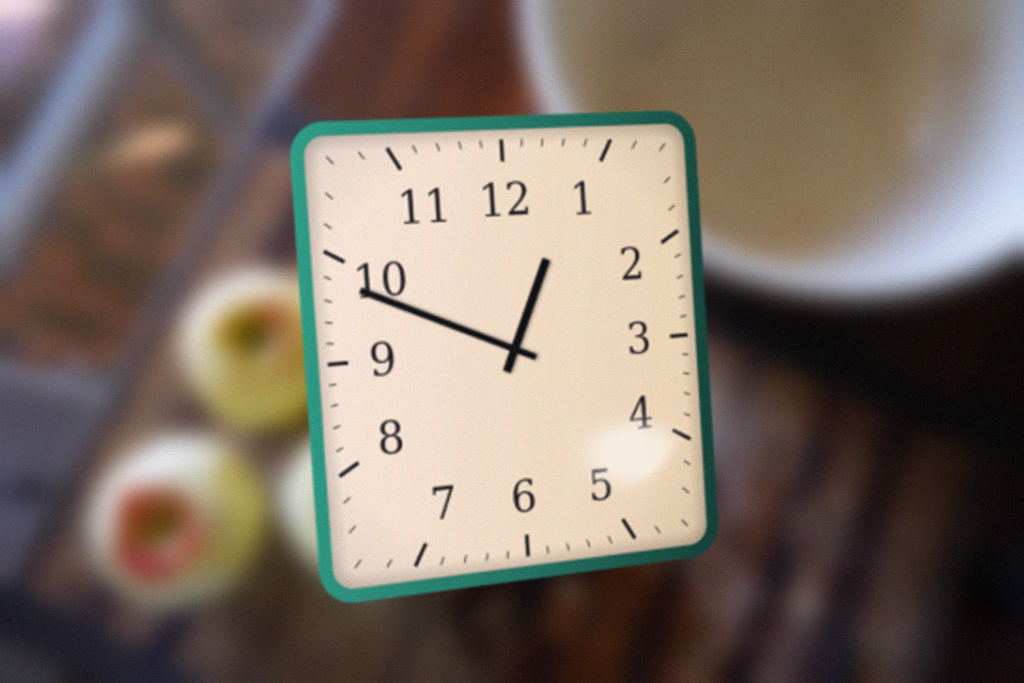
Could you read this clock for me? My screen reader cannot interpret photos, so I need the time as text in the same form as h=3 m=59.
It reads h=12 m=49
